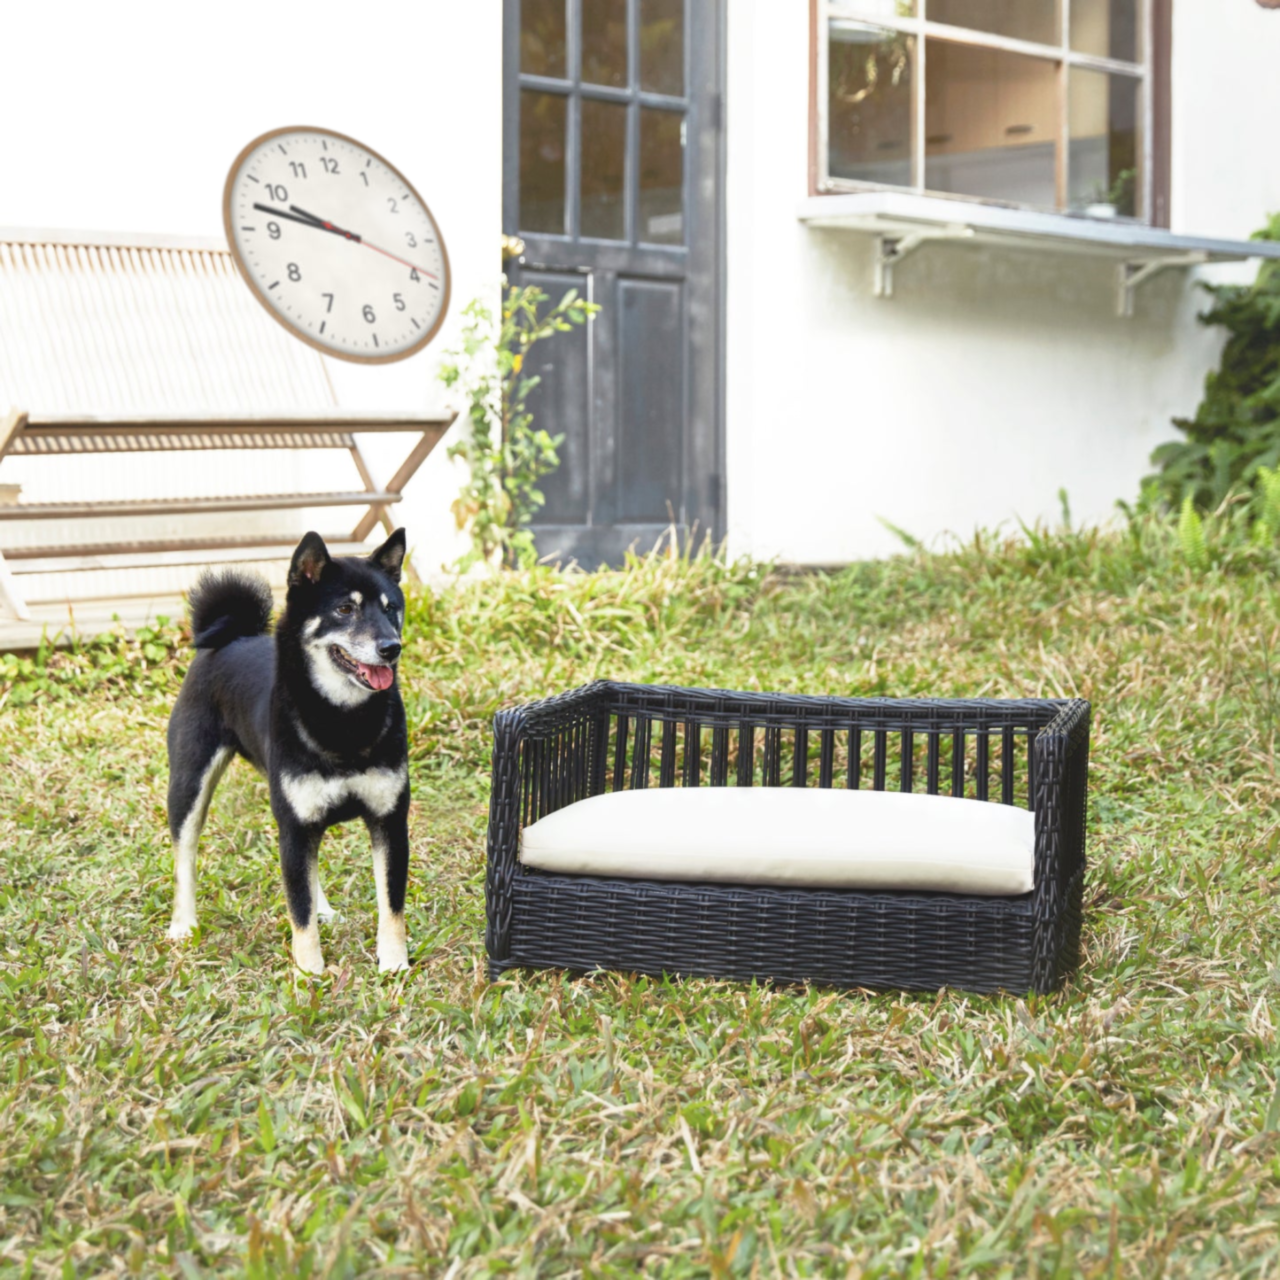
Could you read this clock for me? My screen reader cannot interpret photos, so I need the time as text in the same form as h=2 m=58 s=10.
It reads h=9 m=47 s=19
